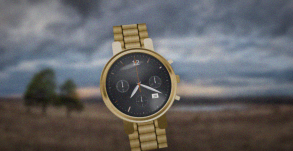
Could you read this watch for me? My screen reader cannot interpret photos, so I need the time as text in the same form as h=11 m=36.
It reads h=7 m=20
